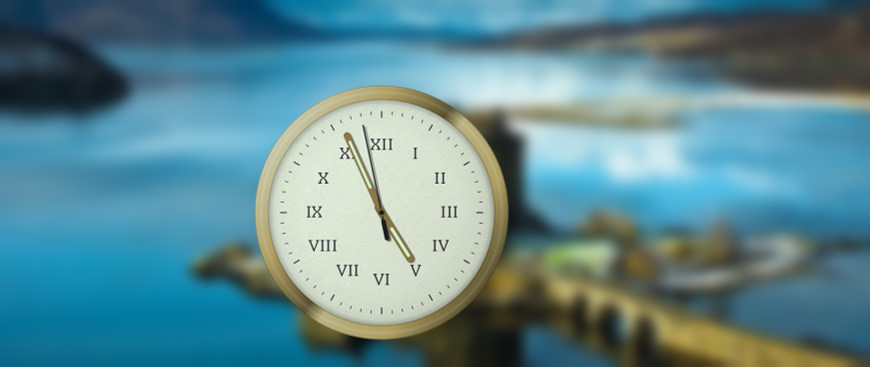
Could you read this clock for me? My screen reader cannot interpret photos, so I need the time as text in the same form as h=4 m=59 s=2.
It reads h=4 m=55 s=58
